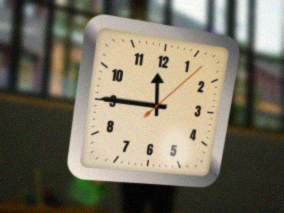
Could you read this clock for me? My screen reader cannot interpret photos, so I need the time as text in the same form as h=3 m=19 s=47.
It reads h=11 m=45 s=7
